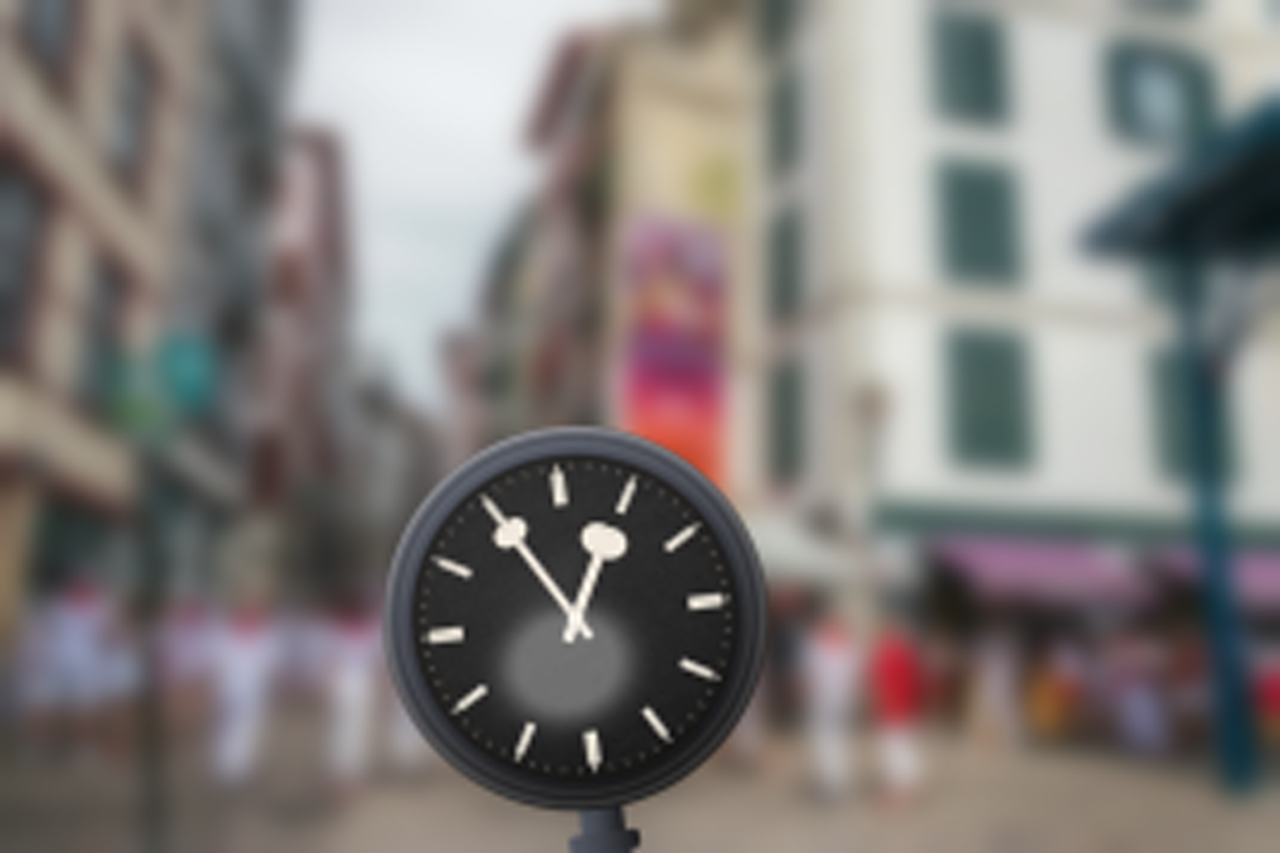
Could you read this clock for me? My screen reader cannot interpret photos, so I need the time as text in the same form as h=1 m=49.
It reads h=12 m=55
